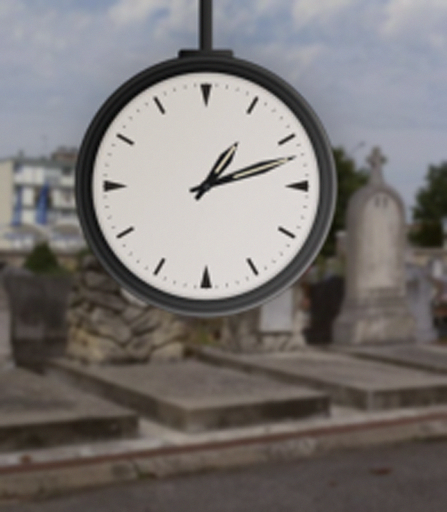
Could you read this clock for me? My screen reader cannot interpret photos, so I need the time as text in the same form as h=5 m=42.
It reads h=1 m=12
